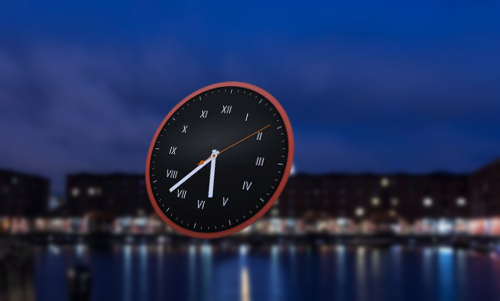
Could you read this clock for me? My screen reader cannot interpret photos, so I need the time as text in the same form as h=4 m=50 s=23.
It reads h=5 m=37 s=9
